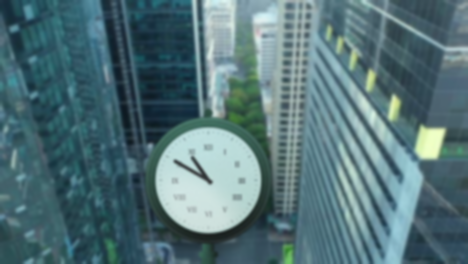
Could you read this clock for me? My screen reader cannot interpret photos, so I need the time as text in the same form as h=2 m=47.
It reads h=10 m=50
